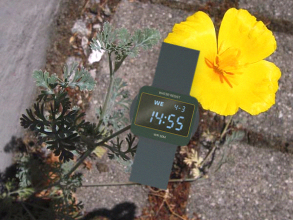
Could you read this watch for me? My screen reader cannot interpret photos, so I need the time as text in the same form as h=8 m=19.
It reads h=14 m=55
